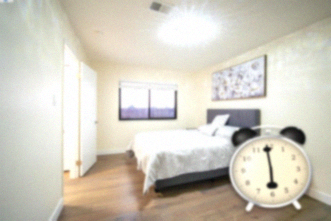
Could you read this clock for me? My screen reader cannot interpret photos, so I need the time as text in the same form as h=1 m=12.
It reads h=5 m=59
